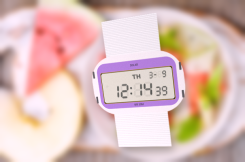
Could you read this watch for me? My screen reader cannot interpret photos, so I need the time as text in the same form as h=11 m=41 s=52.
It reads h=12 m=14 s=39
